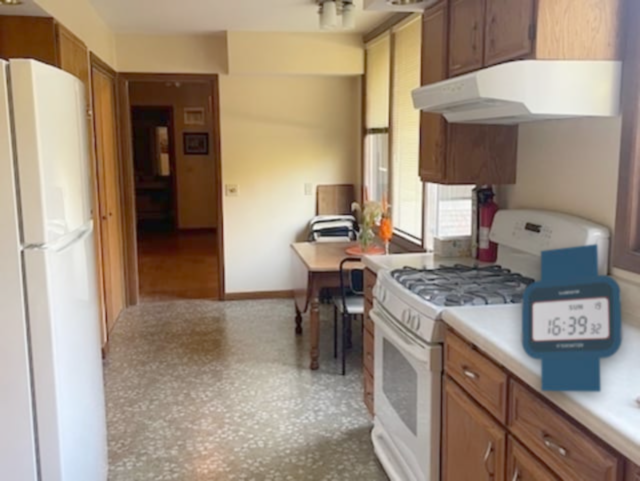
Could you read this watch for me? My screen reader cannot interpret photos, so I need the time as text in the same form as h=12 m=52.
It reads h=16 m=39
